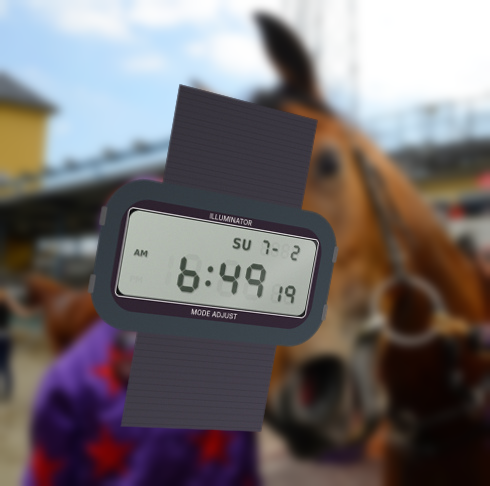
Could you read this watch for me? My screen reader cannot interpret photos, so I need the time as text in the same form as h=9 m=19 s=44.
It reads h=6 m=49 s=19
